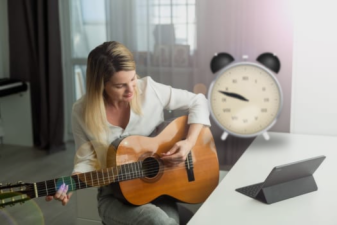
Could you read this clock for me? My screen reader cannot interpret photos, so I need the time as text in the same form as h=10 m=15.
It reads h=9 m=48
